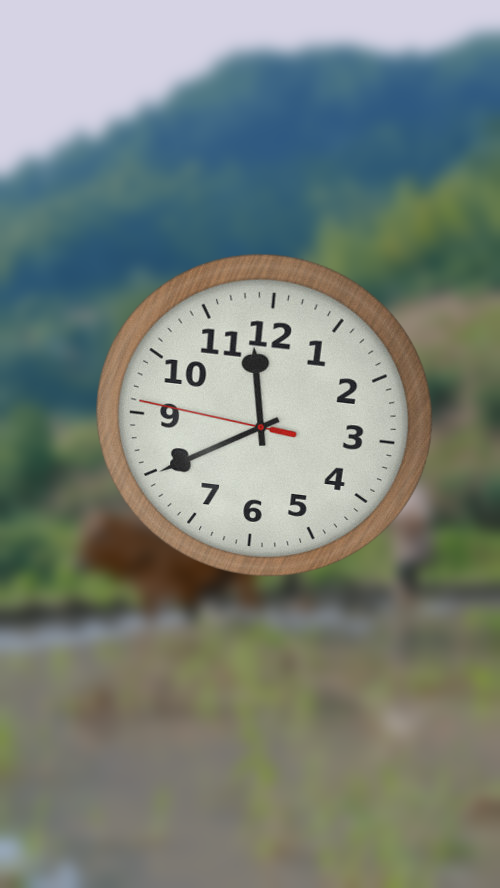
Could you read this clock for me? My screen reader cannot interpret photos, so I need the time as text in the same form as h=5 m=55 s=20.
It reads h=11 m=39 s=46
